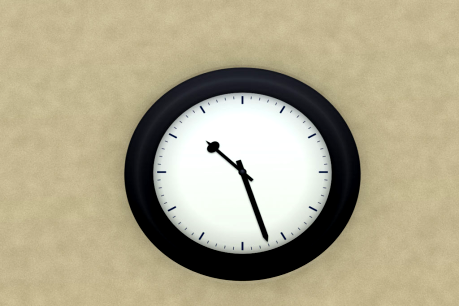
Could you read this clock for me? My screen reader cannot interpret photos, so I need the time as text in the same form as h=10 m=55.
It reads h=10 m=27
